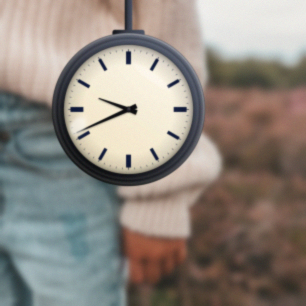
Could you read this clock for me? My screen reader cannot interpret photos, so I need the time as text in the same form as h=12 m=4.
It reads h=9 m=41
